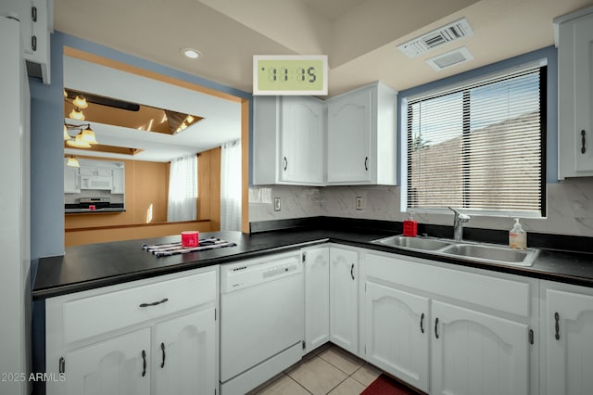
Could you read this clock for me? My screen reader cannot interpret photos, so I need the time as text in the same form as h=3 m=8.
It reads h=11 m=15
